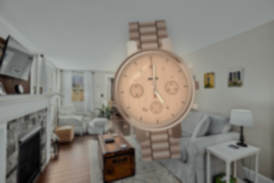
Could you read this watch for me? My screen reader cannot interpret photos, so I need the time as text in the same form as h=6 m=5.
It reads h=5 m=1
